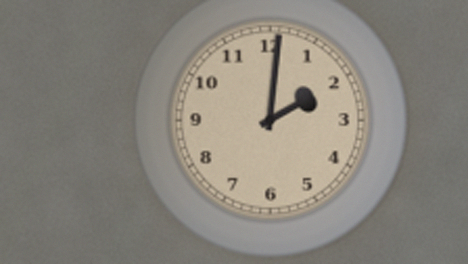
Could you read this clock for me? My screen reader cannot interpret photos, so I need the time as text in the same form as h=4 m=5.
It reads h=2 m=1
